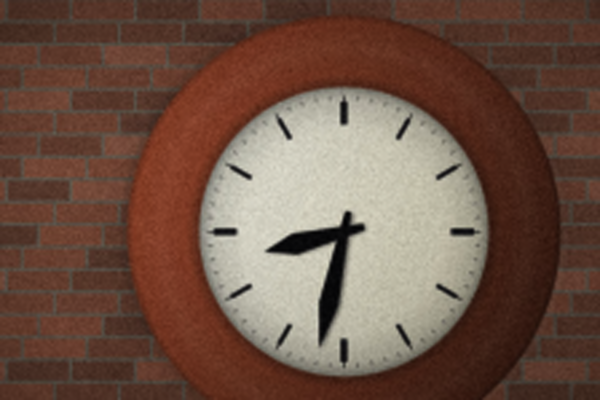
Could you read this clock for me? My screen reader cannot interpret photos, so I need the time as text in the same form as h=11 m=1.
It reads h=8 m=32
